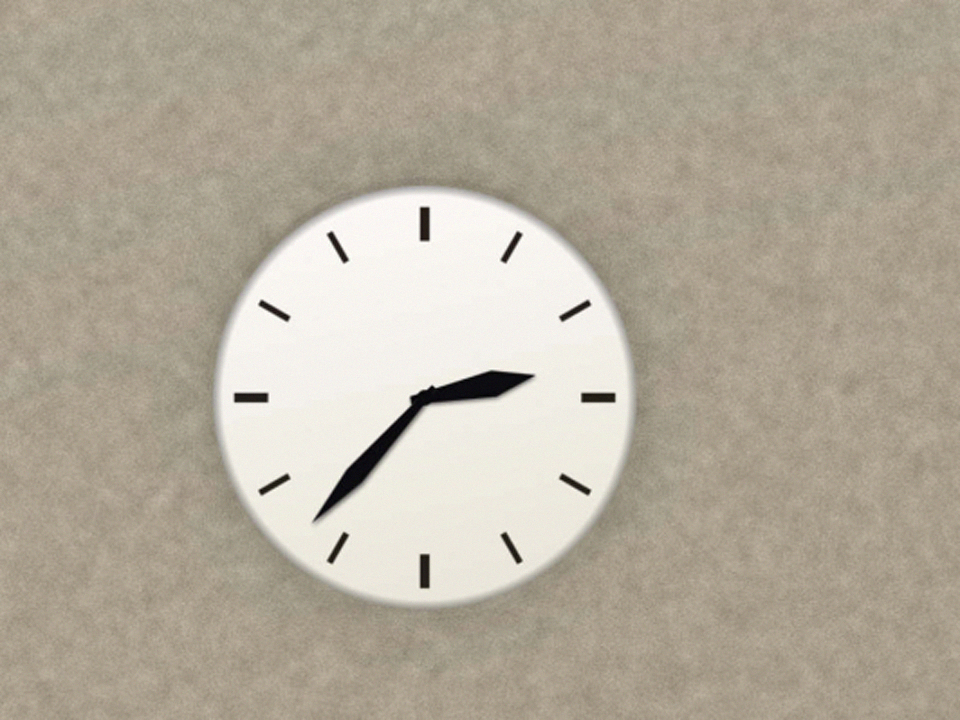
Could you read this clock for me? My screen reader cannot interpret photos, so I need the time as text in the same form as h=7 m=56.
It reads h=2 m=37
